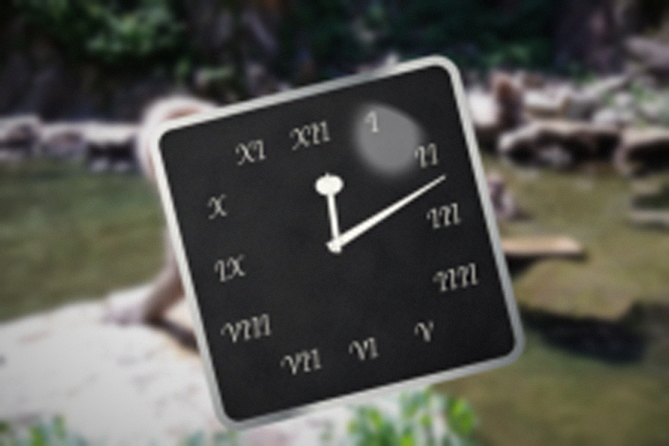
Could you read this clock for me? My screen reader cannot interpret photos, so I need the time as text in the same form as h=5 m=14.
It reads h=12 m=12
